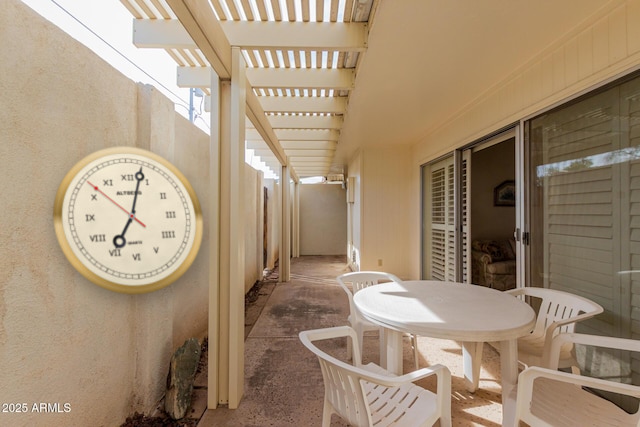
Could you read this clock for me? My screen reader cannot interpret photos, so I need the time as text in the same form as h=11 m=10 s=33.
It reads h=7 m=2 s=52
